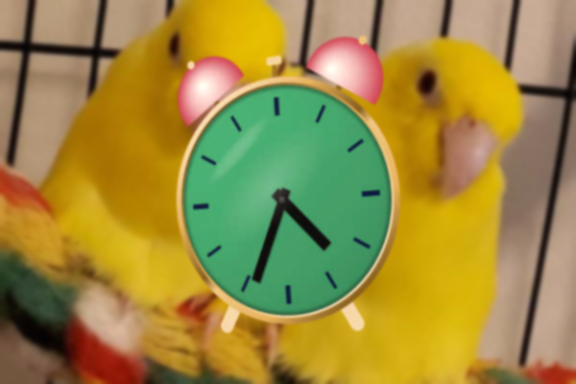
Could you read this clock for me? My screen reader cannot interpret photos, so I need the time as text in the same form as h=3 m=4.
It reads h=4 m=34
